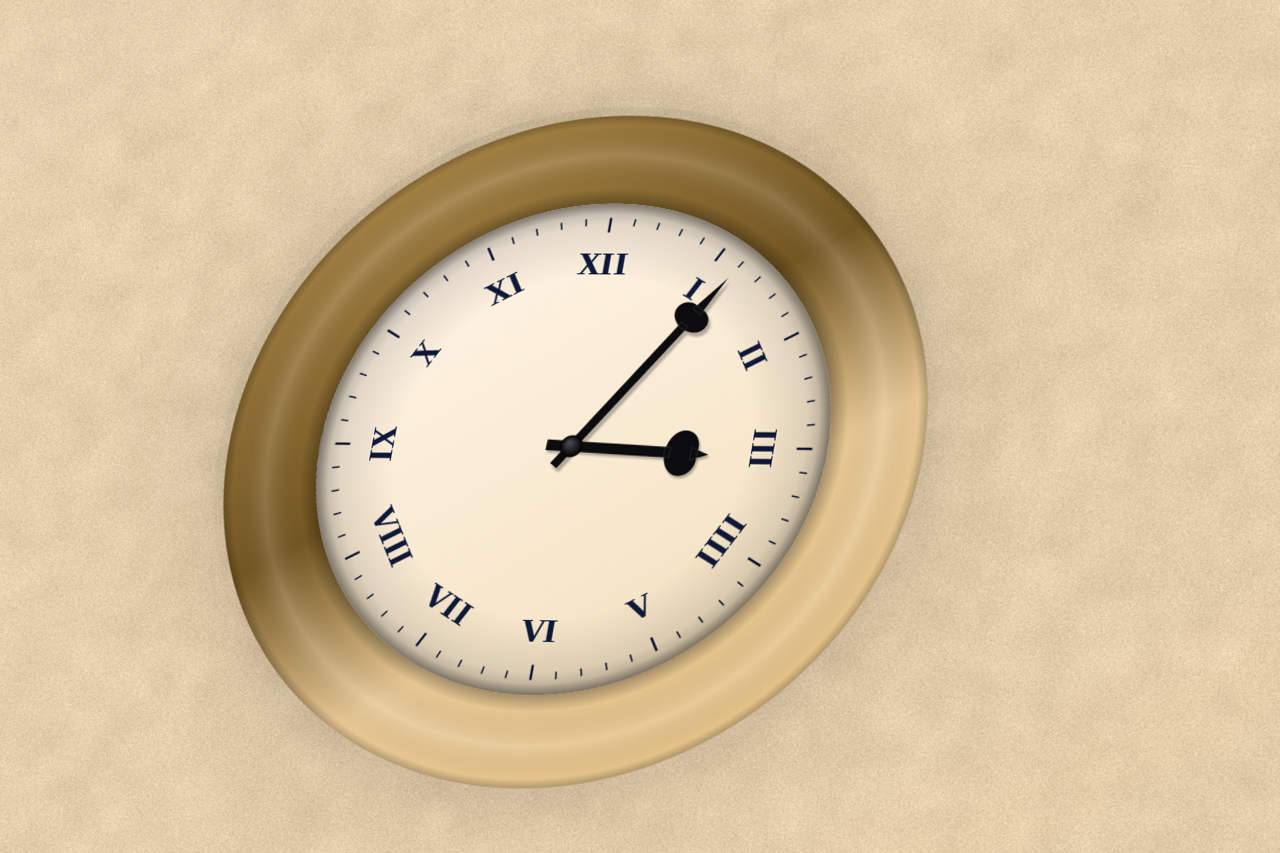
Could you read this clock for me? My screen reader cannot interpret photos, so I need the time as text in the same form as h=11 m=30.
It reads h=3 m=6
